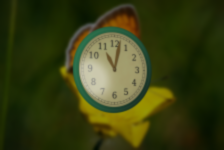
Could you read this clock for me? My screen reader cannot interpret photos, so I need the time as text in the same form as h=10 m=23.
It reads h=11 m=2
